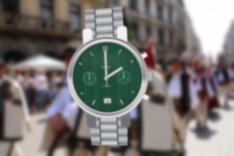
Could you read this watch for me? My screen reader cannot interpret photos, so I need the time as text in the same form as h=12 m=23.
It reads h=2 m=0
